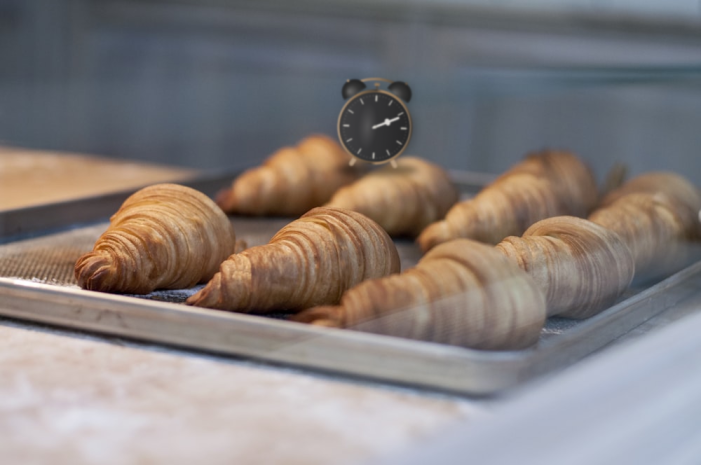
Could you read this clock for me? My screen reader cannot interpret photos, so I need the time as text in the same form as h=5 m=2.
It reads h=2 m=11
